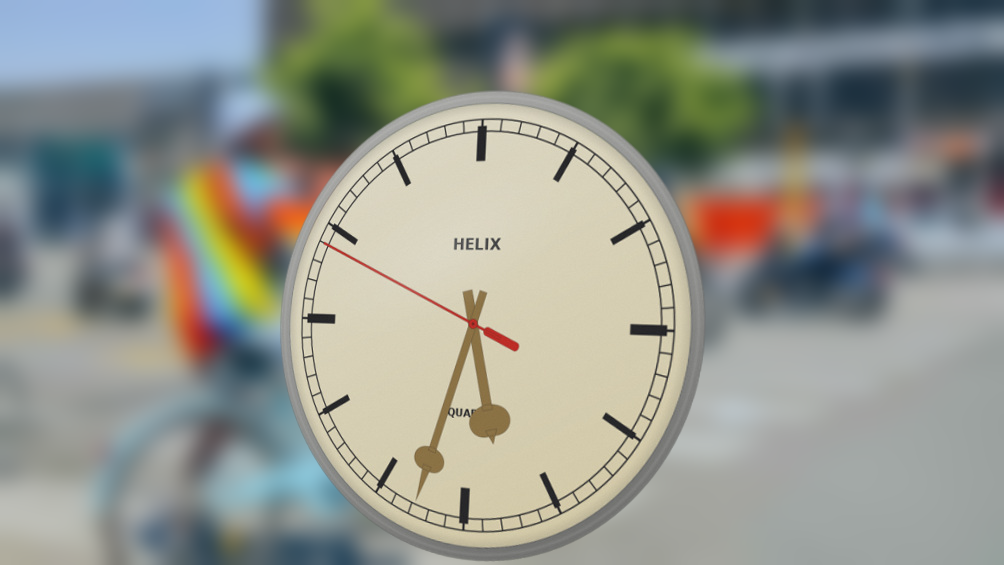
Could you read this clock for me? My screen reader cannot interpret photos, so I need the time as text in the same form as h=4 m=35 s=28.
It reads h=5 m=32 s=49
